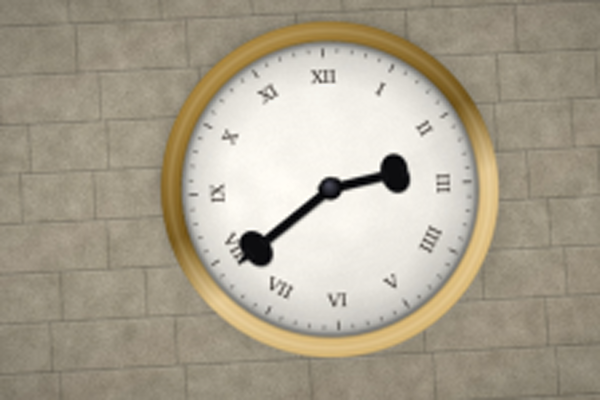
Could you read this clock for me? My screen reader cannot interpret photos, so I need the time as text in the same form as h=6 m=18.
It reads h=2 m=39
